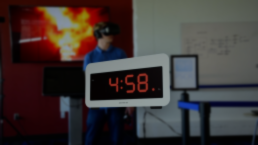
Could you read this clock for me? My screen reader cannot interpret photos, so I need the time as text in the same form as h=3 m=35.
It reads h=4 m=58
